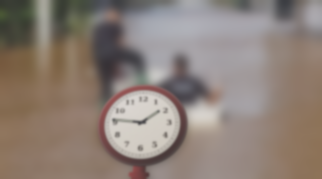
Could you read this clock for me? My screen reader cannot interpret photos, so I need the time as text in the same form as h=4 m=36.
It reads h=1 m=46
